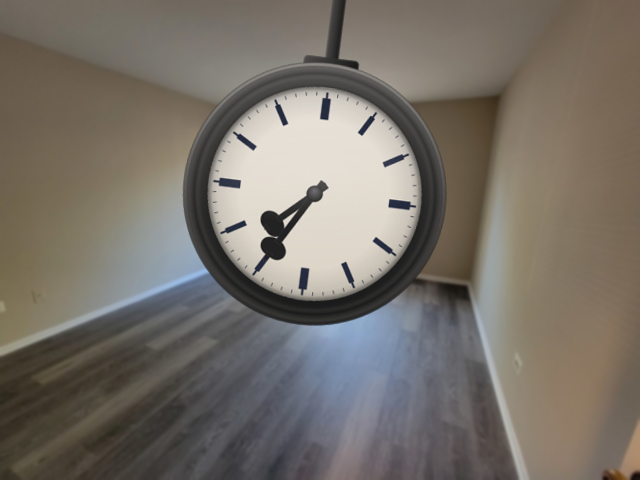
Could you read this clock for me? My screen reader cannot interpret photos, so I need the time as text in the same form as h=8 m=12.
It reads h=7 m=35
